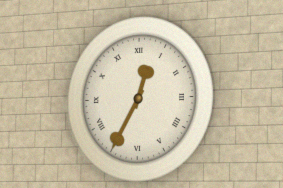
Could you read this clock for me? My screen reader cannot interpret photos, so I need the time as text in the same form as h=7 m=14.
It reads h=12 m=35
